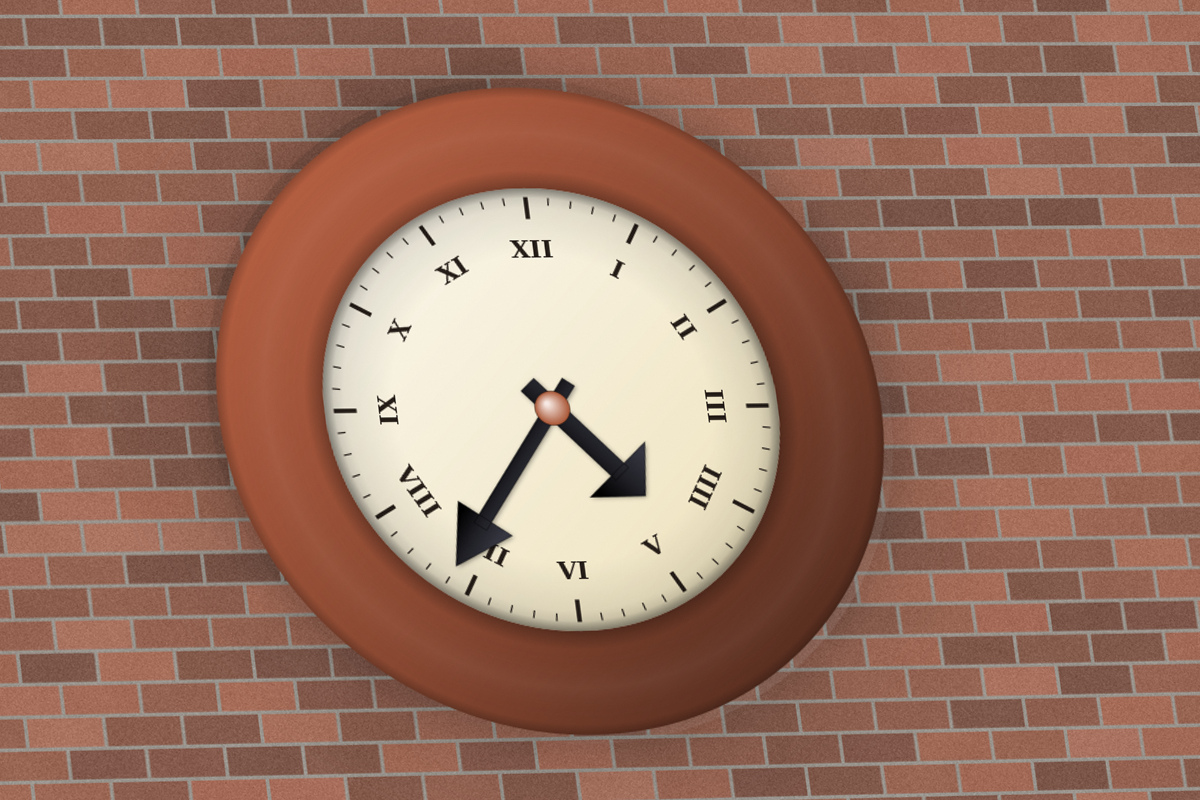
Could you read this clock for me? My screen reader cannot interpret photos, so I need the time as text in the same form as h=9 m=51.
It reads h=4 m=36
